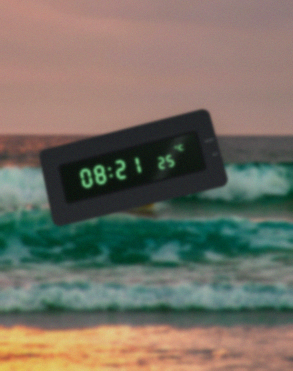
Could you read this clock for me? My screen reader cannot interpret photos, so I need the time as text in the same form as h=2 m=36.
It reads h=8 m=21
